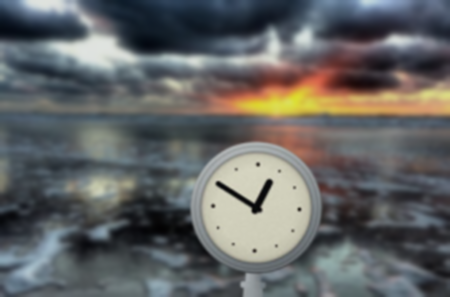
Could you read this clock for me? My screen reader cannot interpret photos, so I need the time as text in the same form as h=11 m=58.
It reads h=12 m=50
